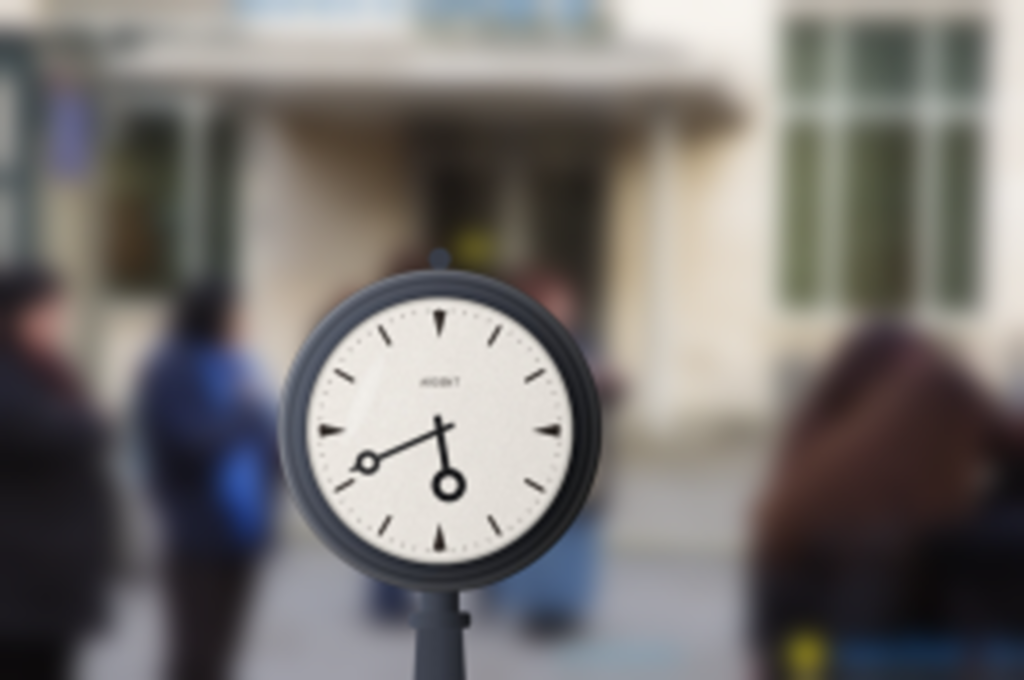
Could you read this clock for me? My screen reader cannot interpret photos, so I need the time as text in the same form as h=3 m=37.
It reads h=5 m=41
